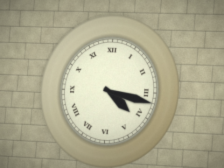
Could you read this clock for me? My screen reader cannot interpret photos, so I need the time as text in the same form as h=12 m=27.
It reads h=4 m=17
